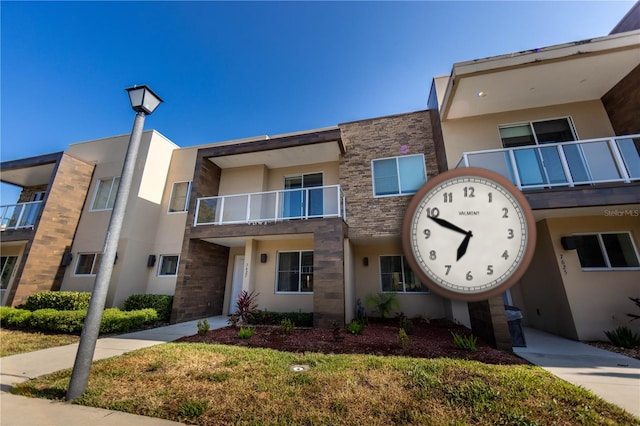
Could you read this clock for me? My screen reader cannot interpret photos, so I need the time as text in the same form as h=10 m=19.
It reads h=6 m=49
